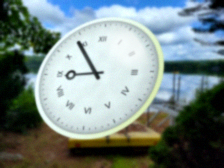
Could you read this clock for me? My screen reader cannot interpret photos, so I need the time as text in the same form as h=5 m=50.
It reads h=8 m=54
